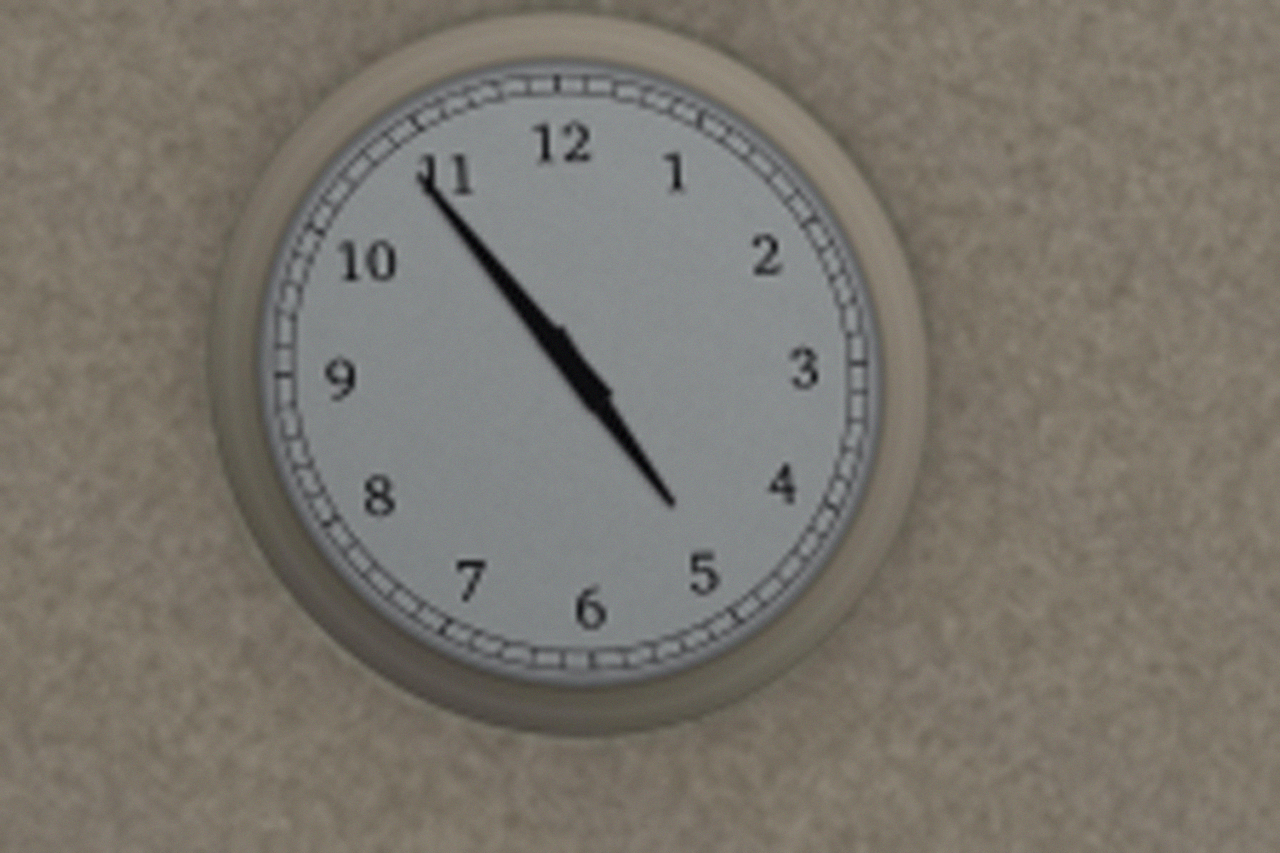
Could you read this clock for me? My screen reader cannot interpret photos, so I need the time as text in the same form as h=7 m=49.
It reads h=4 m=54
